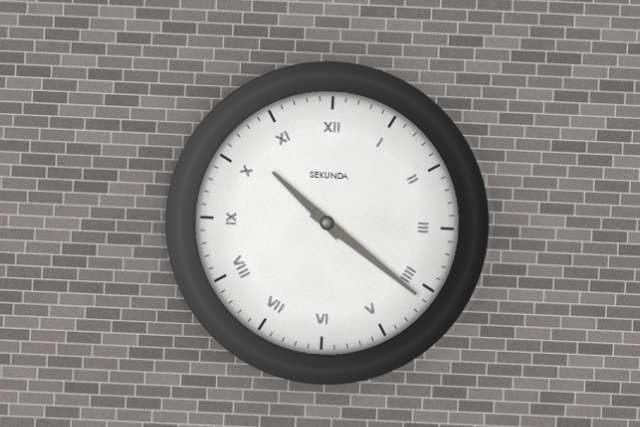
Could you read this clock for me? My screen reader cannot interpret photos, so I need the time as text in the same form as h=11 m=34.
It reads h=10 m=21
